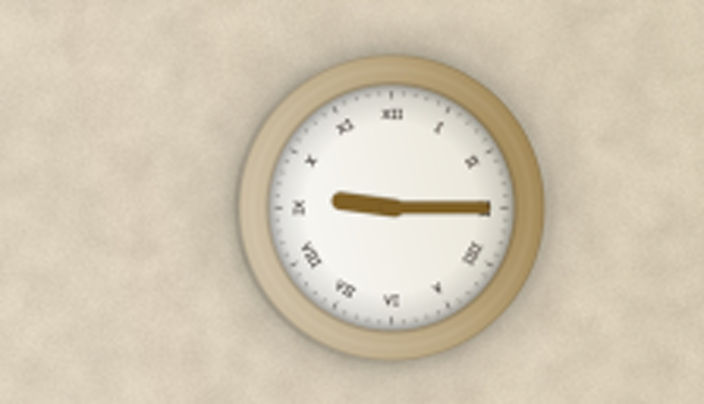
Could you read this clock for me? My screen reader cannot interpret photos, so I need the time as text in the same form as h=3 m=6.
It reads h=9 m=15
